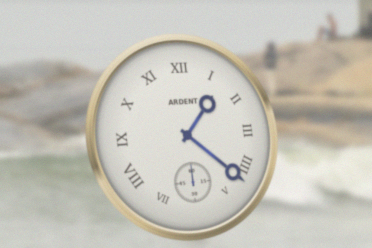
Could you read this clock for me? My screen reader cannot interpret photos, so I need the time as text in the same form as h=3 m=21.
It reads h=1 m=22
